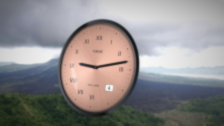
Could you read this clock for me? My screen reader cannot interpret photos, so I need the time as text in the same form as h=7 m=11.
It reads h=9 m=13
